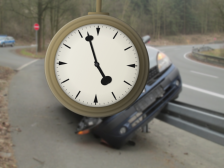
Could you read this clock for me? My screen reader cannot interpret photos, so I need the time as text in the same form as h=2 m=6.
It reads h=4 m=57
